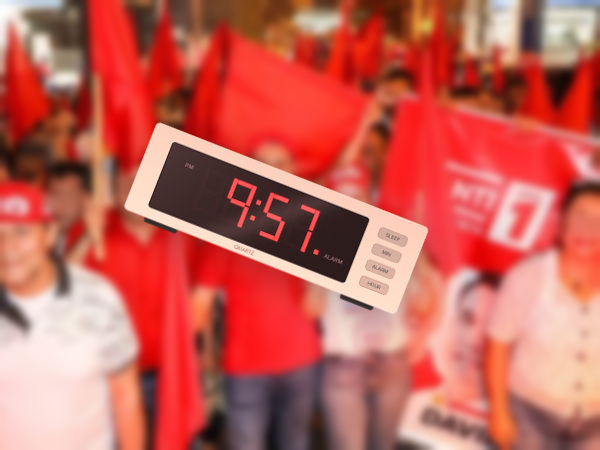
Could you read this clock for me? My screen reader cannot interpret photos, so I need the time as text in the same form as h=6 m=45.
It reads h=9 m=57
